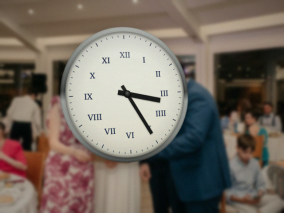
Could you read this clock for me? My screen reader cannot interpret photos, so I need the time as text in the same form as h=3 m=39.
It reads h=3 m=25
